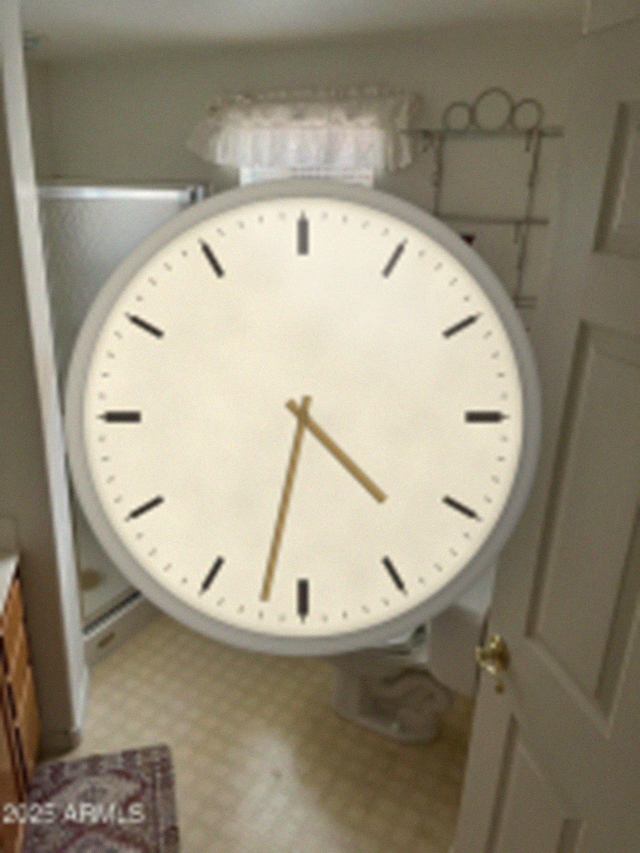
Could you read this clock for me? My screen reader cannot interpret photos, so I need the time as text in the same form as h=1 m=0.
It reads h=4 m=32
